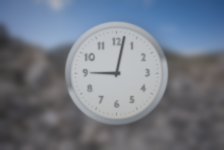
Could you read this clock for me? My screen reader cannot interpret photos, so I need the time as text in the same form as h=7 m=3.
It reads h=9 m=2
